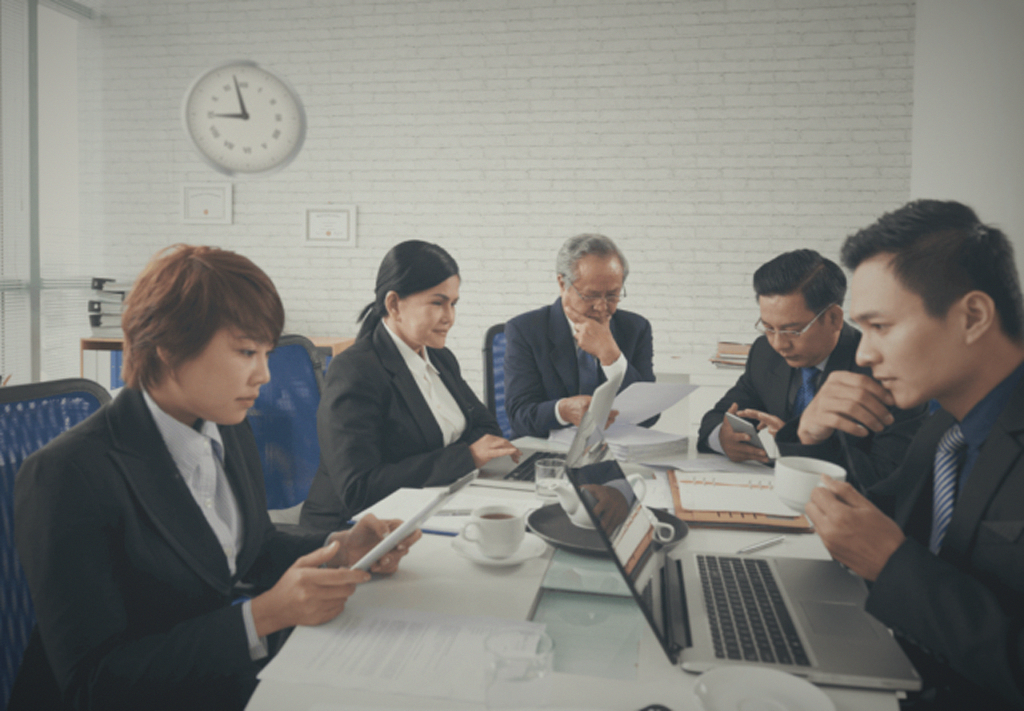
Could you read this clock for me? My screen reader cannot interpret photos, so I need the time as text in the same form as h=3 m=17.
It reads h=8 m=58
